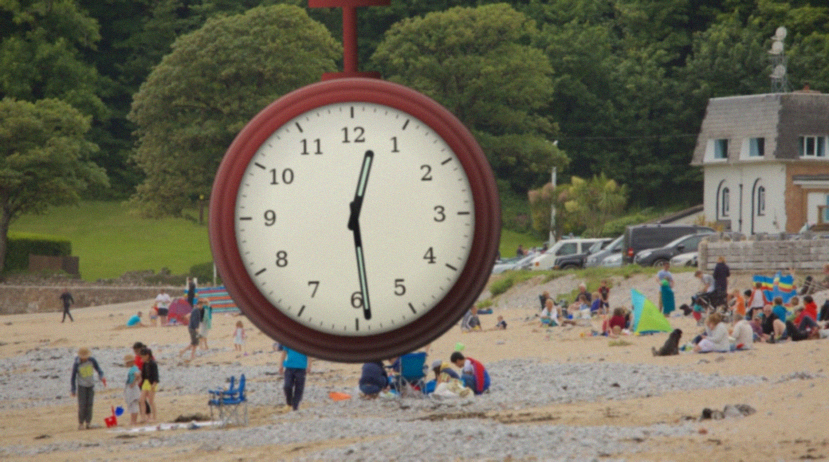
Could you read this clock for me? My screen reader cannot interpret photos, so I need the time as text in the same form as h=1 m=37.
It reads h=12 m=29
